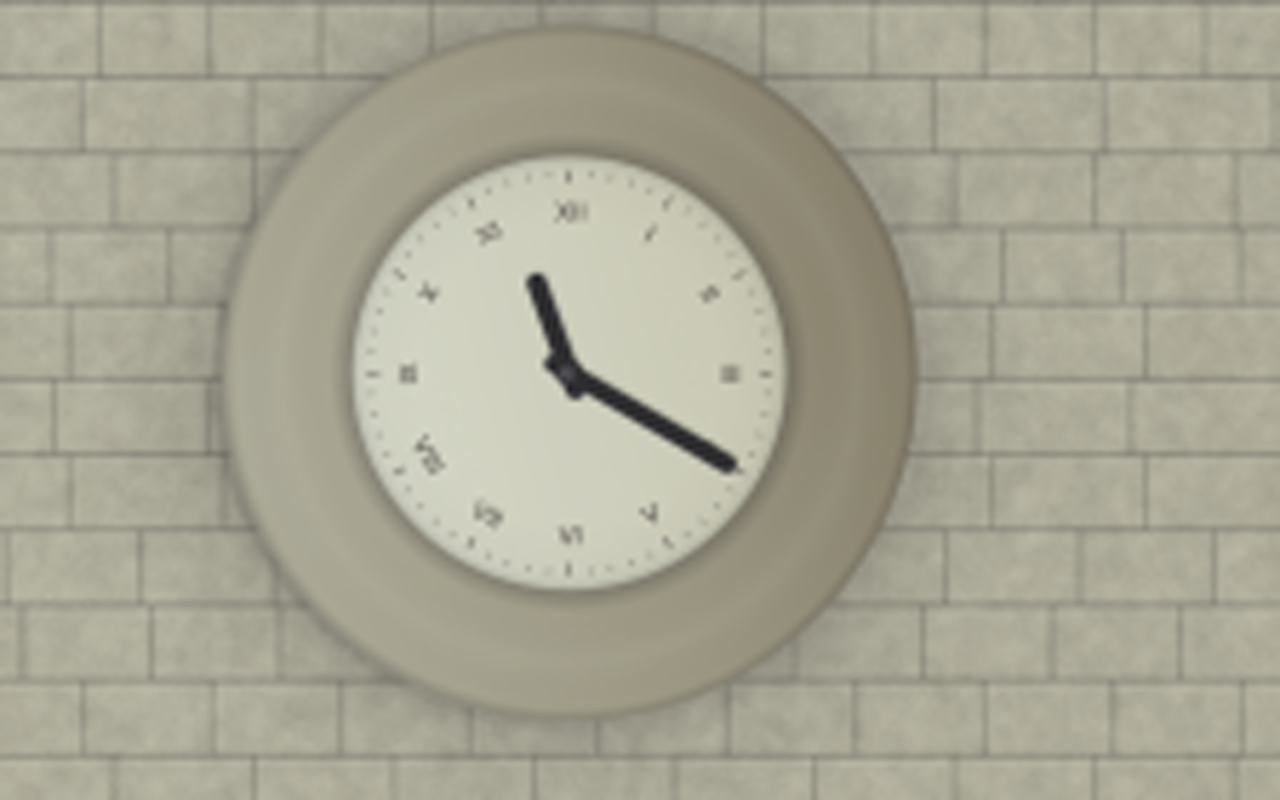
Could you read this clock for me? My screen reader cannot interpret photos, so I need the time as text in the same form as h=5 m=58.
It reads h=11 m=20
